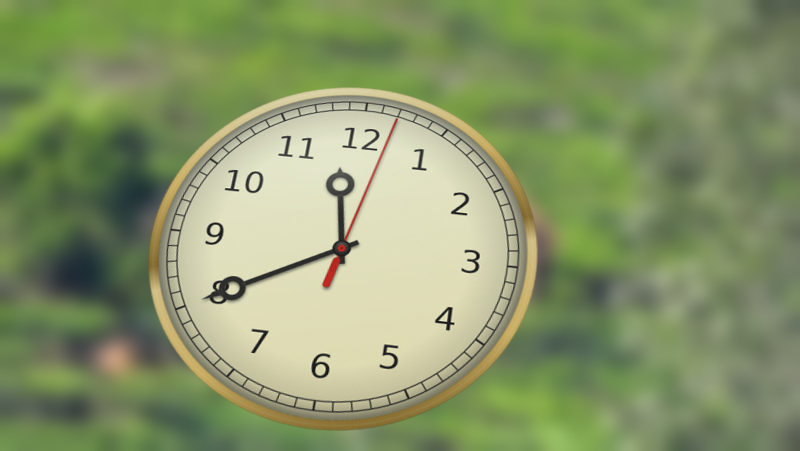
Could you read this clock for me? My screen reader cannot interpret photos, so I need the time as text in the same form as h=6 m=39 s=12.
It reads h=11 m=40 s=2
